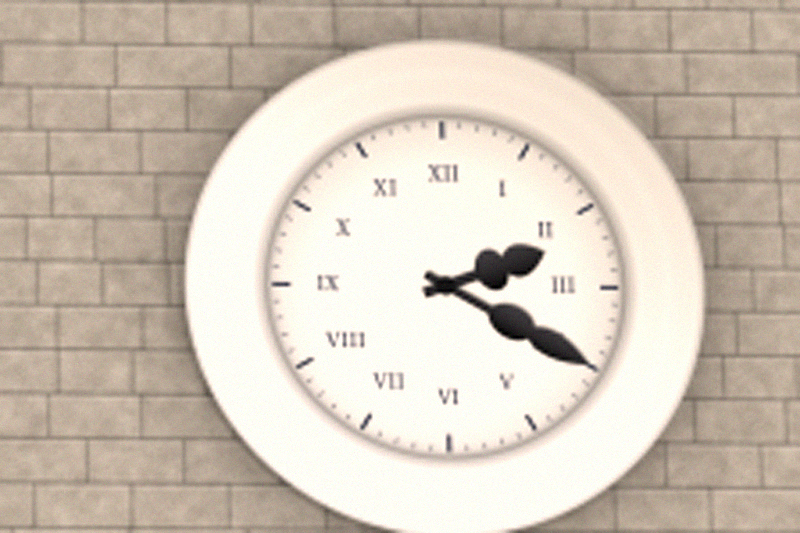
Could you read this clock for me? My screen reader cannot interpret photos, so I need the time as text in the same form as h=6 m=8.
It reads h=2 m=20
